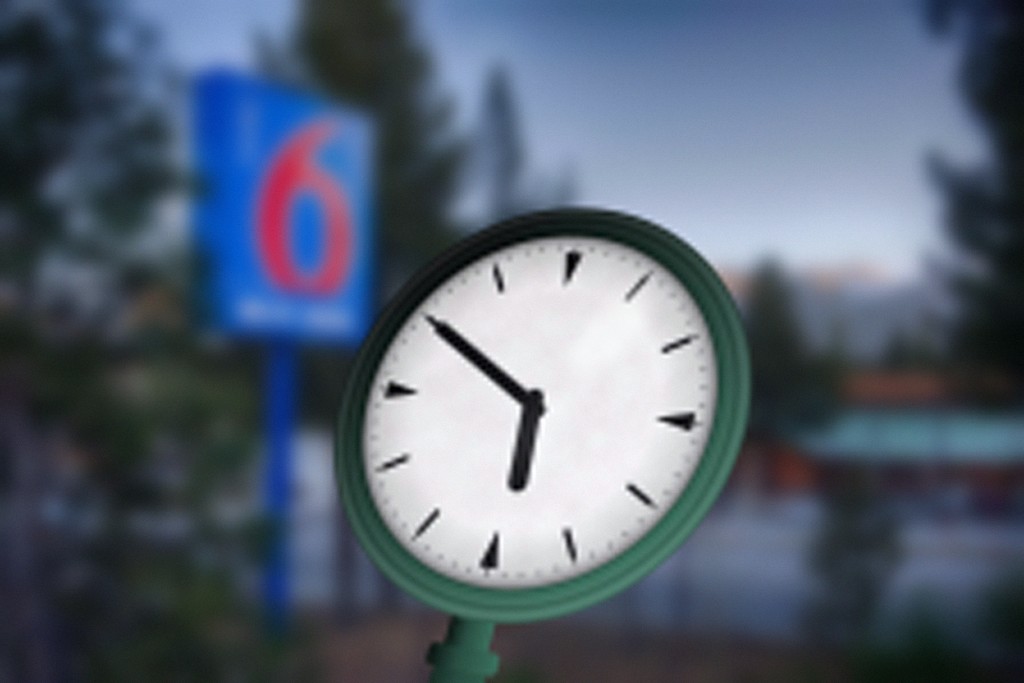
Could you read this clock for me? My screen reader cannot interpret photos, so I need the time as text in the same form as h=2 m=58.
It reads h=5 m=50
